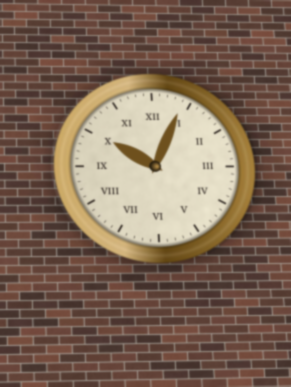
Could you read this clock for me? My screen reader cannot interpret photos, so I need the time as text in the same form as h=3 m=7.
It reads h=10 m=4
